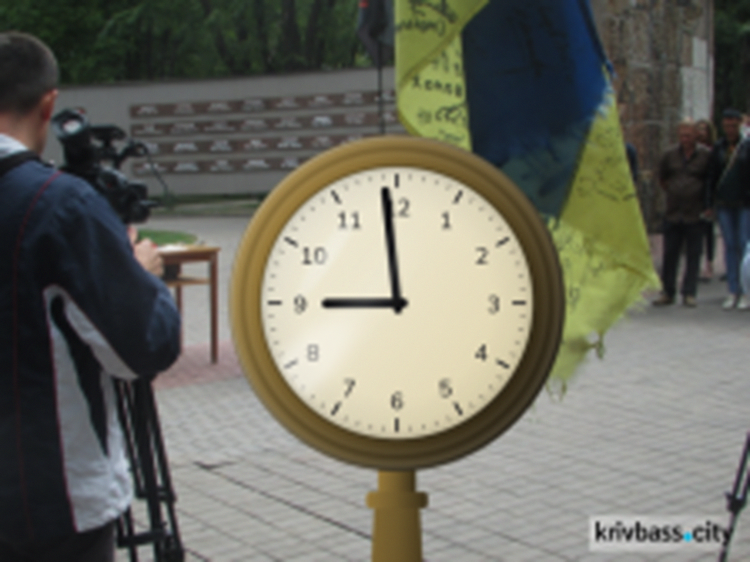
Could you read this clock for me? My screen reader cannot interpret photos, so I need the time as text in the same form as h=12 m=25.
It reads h=8 m=59
